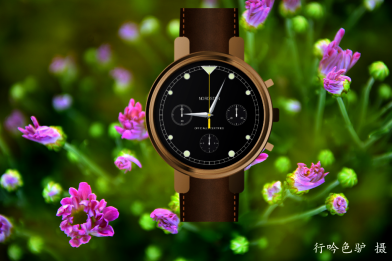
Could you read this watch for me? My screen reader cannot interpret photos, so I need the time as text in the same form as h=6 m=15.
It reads h=9 m=4
